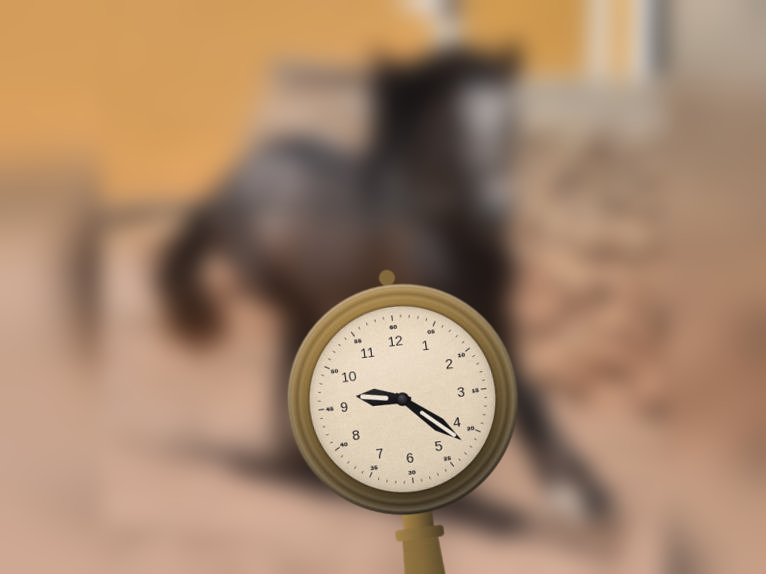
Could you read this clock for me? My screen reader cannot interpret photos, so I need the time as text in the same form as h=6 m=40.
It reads h=9 m=22
